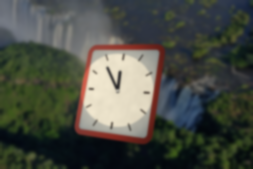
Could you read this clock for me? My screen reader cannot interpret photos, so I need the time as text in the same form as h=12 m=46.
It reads h=11 m=54
